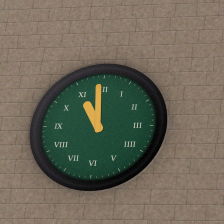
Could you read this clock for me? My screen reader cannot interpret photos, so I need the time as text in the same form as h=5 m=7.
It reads h=10 m=59
